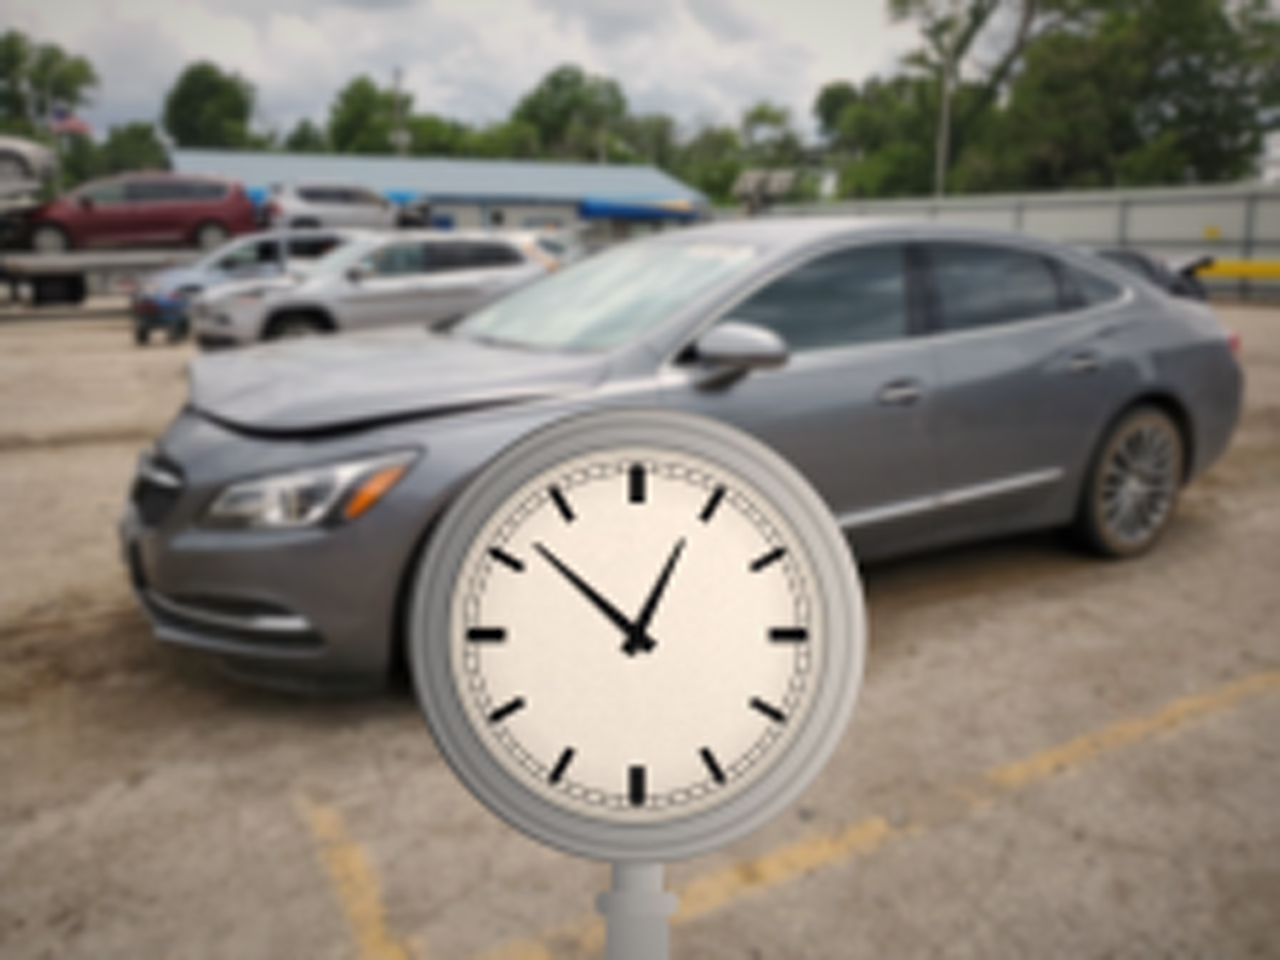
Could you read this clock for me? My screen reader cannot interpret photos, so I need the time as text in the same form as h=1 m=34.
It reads h=12 m=52
